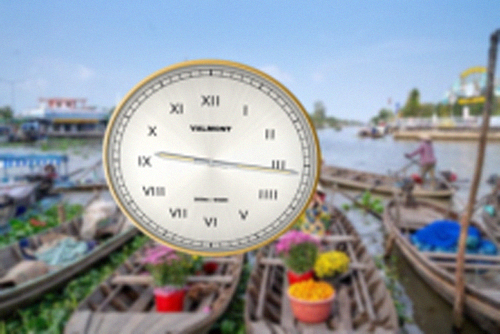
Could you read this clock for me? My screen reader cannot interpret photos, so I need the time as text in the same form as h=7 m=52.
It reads h=9 m=16
